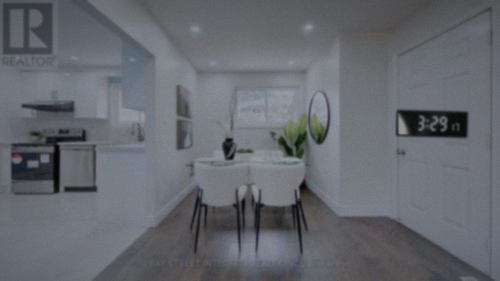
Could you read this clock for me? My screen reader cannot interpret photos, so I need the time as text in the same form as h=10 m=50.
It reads h=3 m=29
